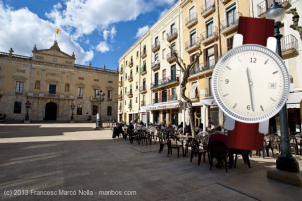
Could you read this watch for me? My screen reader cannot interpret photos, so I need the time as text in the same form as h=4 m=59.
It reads h=11 m=28
